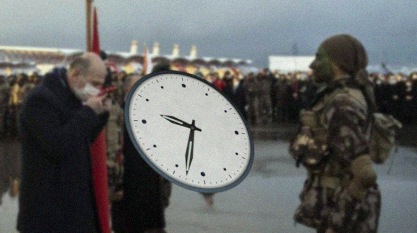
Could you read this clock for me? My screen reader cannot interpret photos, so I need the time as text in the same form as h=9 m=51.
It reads h=9 m=33
